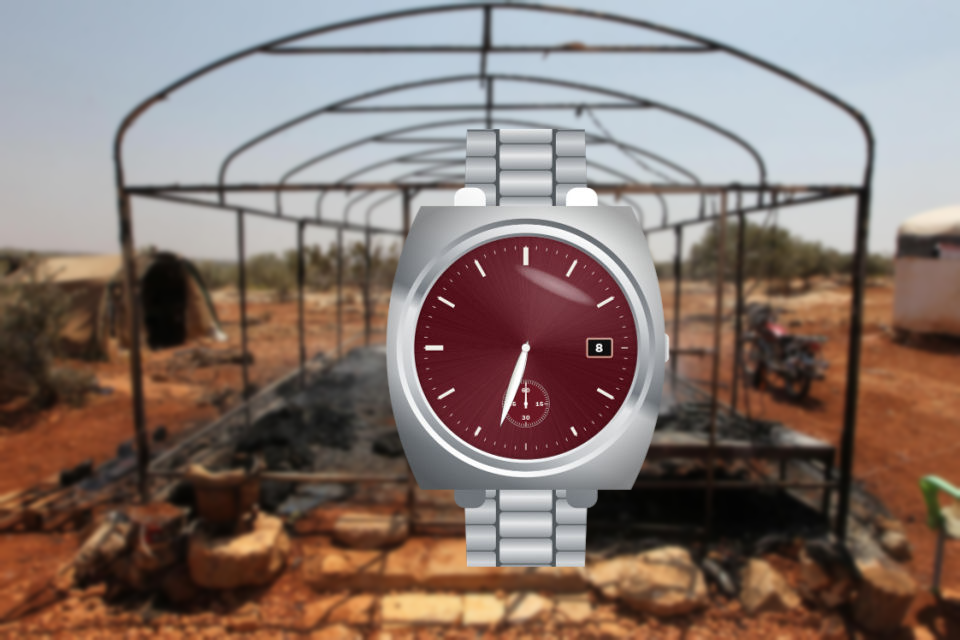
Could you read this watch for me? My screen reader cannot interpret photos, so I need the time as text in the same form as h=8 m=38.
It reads h=6 m=33
